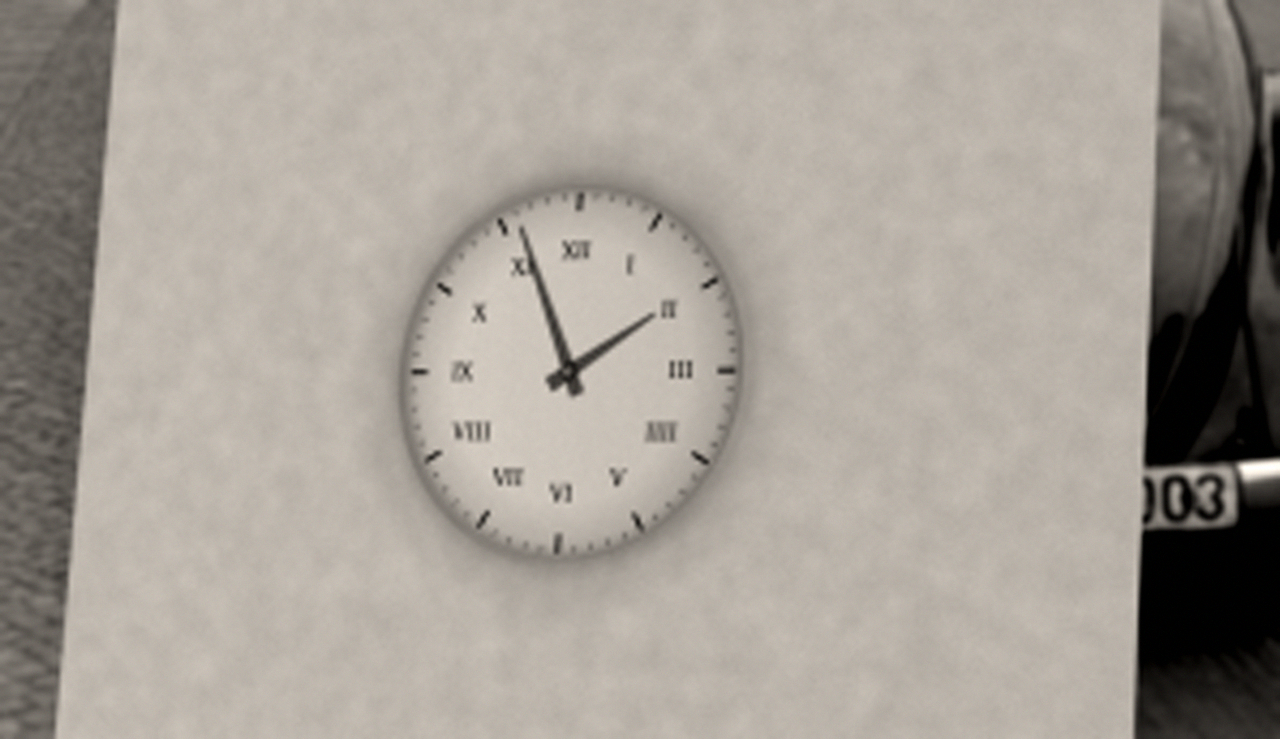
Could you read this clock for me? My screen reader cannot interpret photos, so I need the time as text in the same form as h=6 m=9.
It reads h=1 m=56
